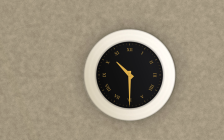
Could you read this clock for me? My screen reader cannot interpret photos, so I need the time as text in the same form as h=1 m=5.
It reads h=10 m=30
